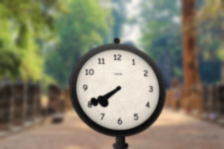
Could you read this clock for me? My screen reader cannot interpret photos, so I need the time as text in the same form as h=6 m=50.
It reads h=7 m=40
